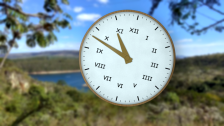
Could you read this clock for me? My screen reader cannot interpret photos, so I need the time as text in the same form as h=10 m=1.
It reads h=10 m=48
